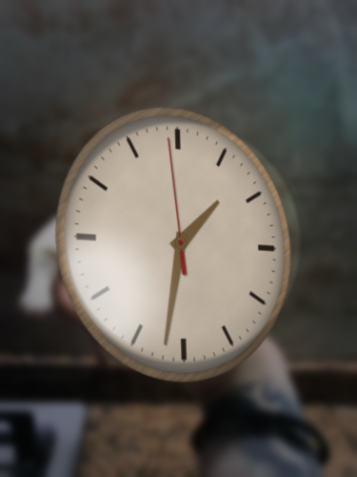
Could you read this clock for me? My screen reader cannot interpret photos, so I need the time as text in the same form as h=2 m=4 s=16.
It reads h=1 m=31 s=59
